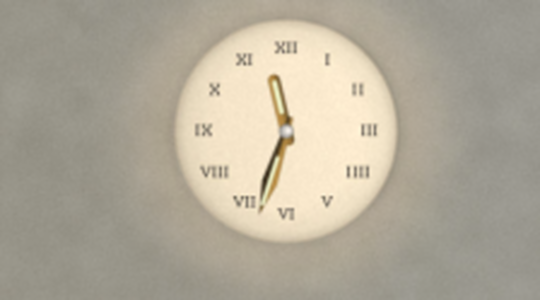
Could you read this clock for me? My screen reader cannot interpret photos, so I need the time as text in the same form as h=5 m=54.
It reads h=11 m=33
